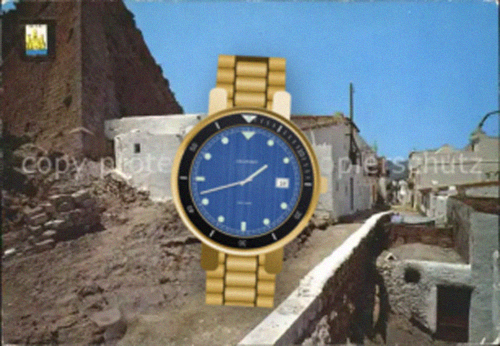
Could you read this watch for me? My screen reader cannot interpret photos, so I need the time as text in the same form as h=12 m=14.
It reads h=1 m=42
